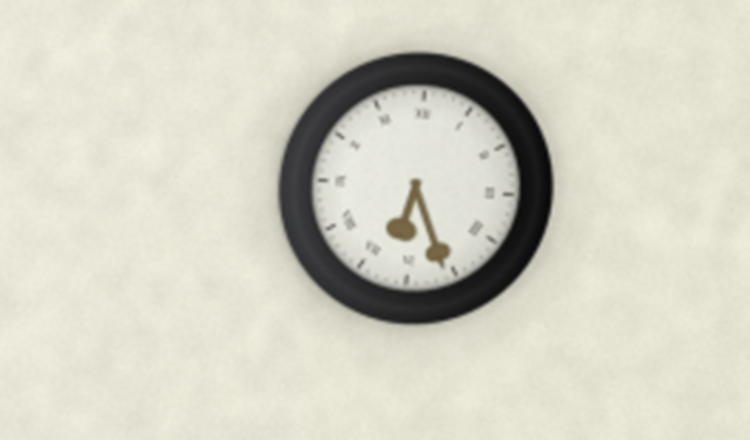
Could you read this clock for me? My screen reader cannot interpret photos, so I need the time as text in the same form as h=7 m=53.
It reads h=6 m=26
